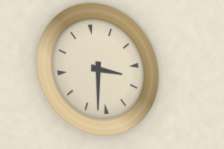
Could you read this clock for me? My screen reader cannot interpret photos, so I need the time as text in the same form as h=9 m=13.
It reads h=3 m=32
